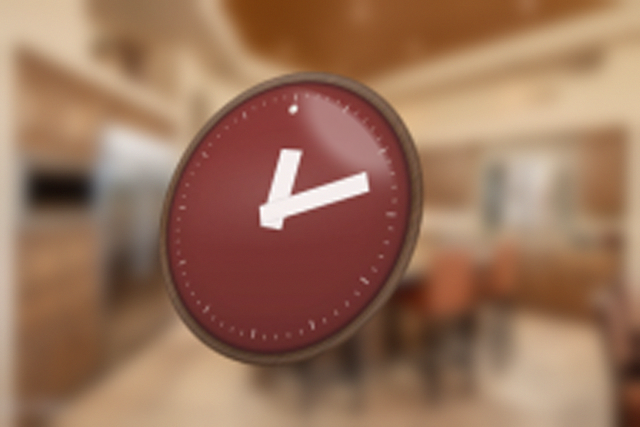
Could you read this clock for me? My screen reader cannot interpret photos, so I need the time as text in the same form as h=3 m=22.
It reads h=12 m=12
